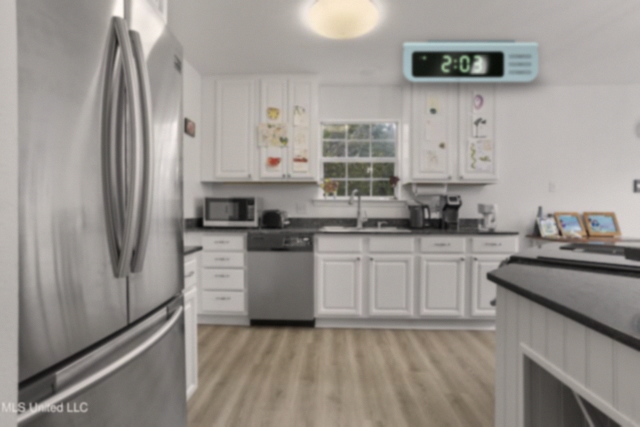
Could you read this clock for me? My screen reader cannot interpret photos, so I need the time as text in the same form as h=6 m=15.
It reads h=2 m=3
